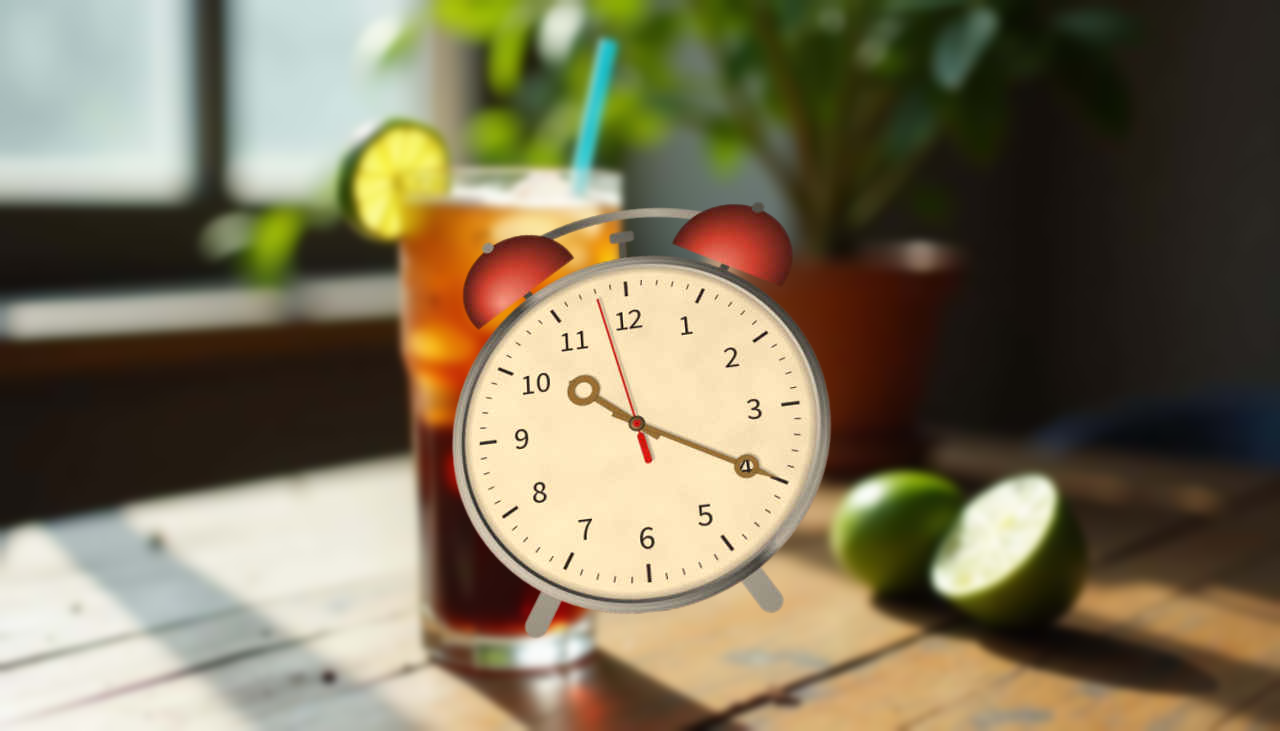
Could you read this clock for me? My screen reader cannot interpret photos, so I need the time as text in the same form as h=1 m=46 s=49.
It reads h=10 m=19 s=58
